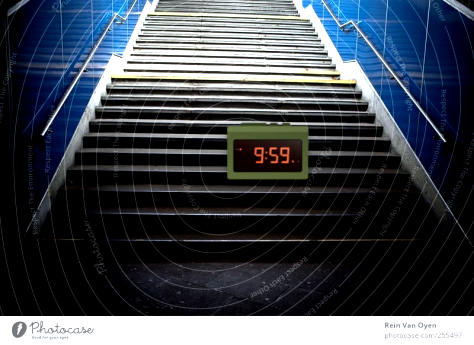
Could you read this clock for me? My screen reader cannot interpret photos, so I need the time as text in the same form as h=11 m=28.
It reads h=9 m=59
